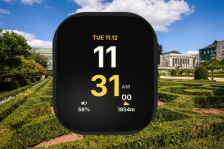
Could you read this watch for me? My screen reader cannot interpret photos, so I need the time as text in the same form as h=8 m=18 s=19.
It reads h=11 m=31 s=0
